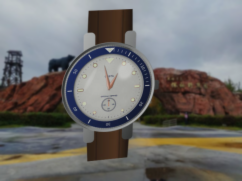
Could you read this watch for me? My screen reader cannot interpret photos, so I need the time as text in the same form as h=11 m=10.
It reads h=12 m=58
